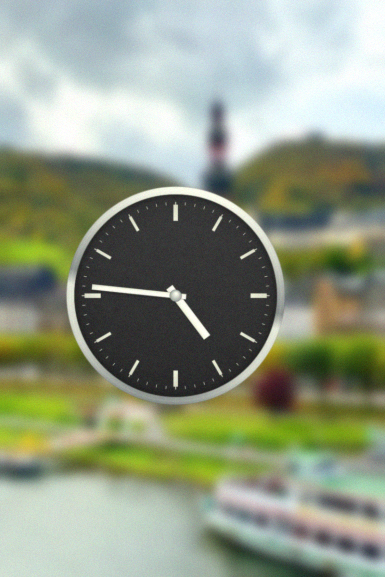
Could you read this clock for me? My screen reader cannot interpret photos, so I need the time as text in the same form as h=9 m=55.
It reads h=4 m=46
